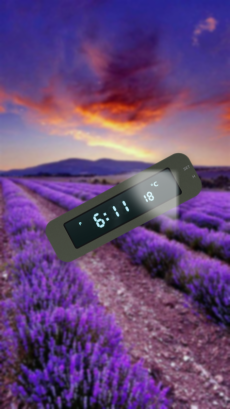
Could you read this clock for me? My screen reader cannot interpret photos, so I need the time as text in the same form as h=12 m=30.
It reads h=6 m=11
